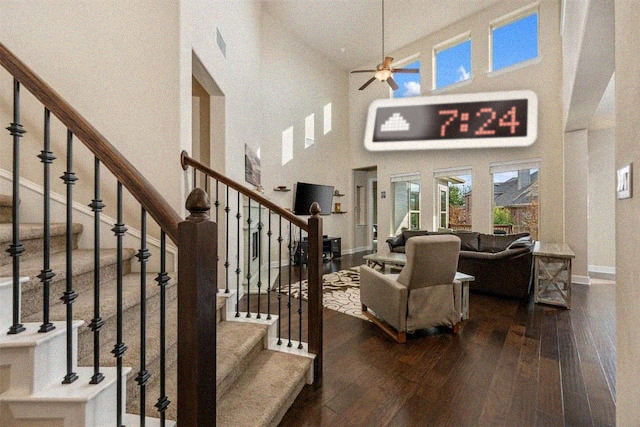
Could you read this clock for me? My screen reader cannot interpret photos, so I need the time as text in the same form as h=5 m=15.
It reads h=7 m=24
